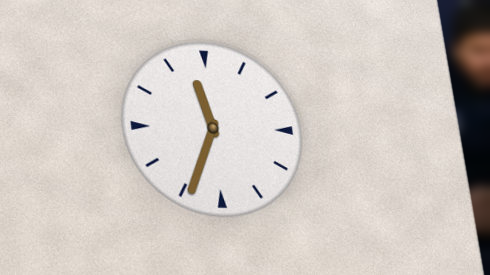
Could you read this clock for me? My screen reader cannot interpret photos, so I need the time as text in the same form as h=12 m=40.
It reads h=11 m=34
